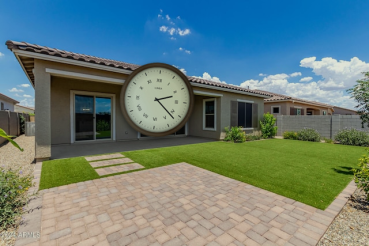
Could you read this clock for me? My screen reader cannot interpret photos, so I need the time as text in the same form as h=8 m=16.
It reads h=2 m=22
